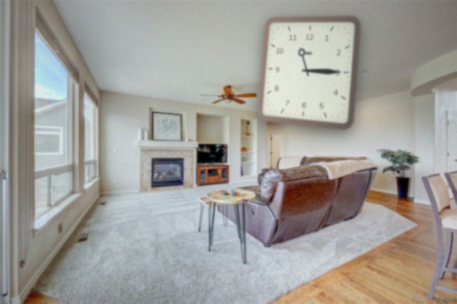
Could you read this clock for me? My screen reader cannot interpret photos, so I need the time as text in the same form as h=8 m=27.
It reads h=11 m=15
